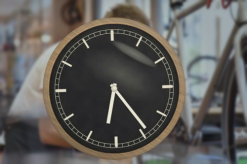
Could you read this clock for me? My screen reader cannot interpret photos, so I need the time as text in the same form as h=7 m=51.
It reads h=6 m=24
